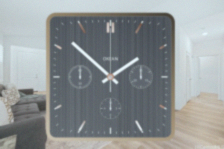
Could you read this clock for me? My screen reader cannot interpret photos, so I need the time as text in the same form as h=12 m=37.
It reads h=1 m=52
